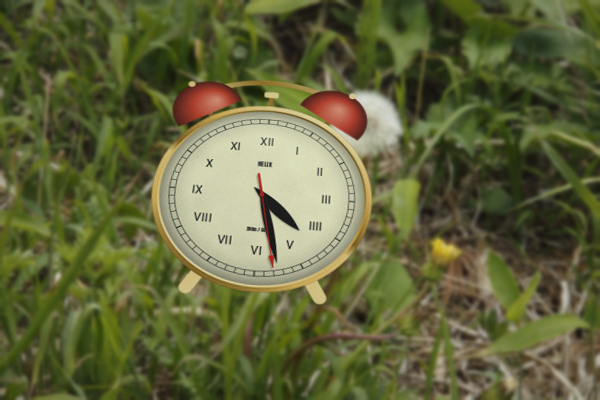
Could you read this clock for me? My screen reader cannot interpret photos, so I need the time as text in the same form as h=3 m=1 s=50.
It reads h=4 m=27 s=28
